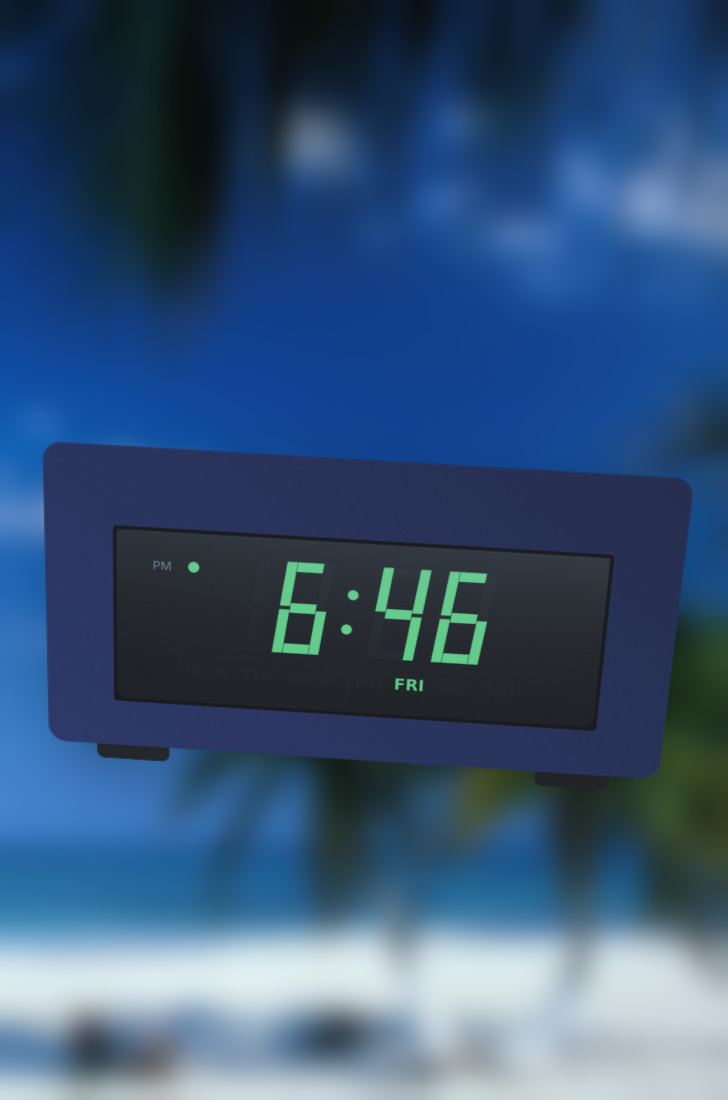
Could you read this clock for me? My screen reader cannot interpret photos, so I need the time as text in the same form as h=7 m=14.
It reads h=6 m=46
